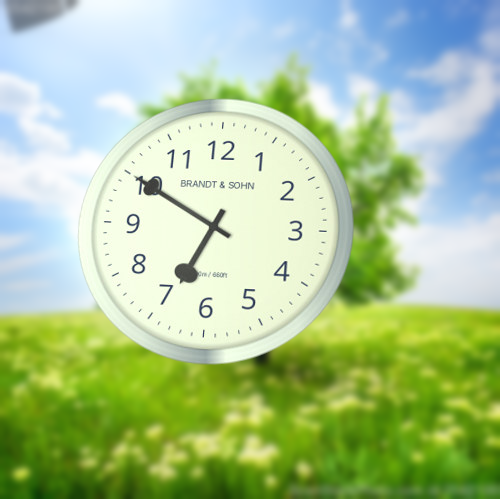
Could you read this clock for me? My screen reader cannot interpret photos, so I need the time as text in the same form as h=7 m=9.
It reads h=6 m=50
